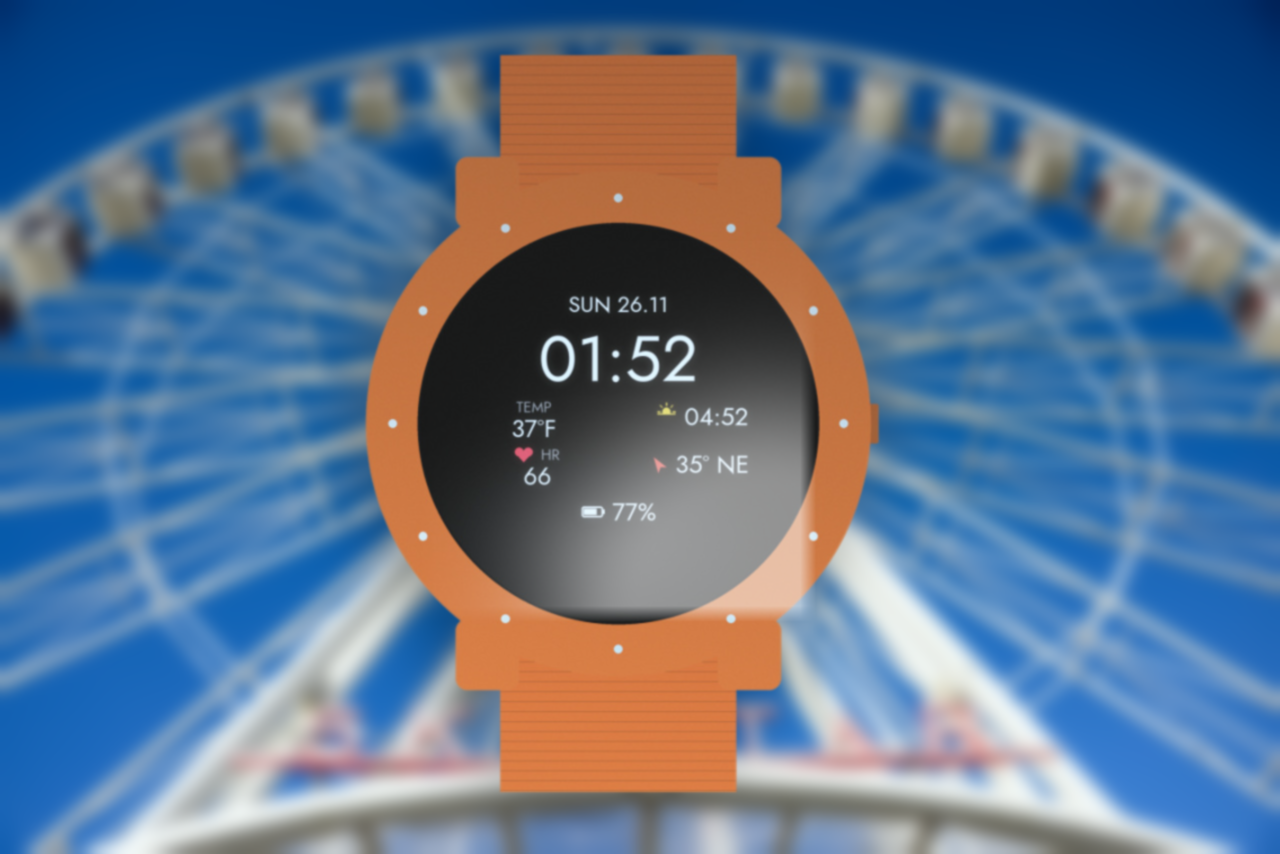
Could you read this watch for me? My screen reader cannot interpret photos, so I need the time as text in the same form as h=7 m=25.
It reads h=1 m=52
